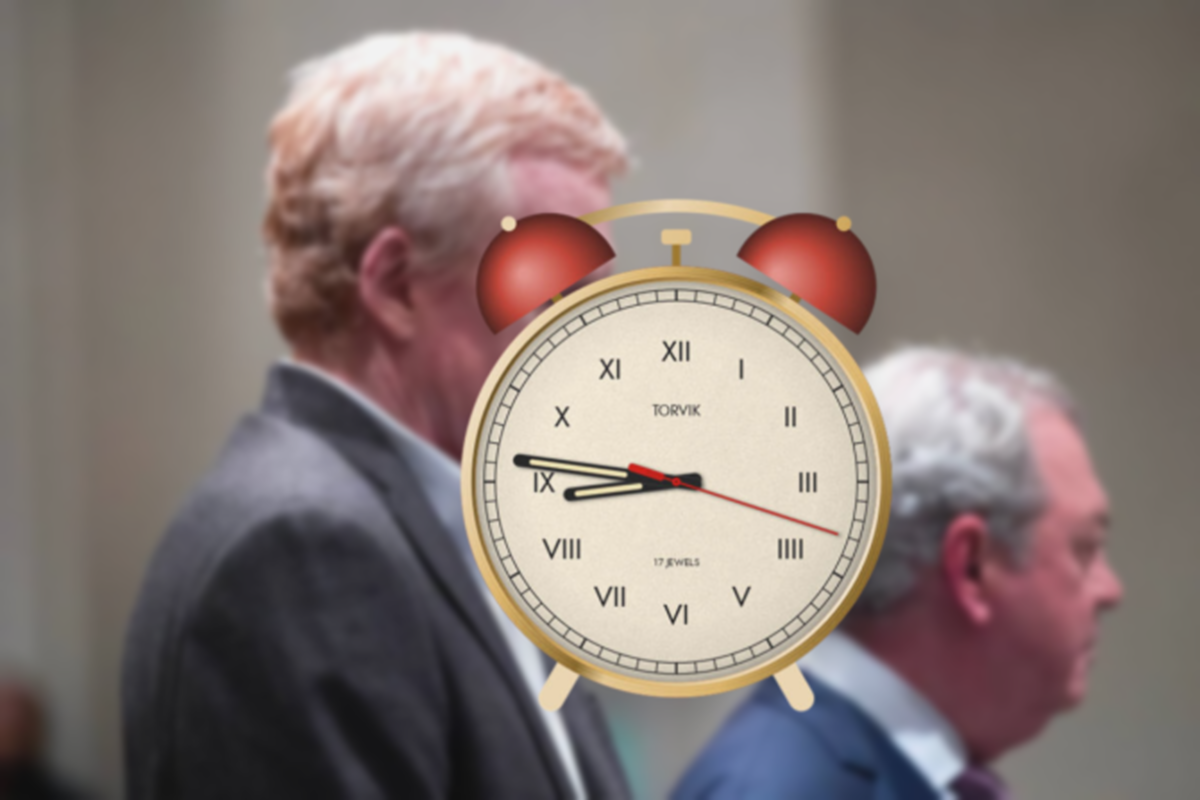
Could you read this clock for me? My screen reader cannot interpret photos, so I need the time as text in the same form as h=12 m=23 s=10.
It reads h=8 m=46 s=18
